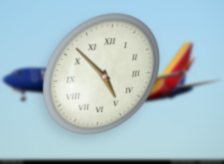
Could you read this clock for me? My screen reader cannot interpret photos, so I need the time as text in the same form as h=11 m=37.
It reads h=4 m=52
